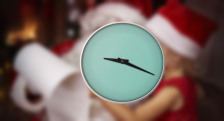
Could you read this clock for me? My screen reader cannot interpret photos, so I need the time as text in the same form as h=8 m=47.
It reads h=9 m=19
